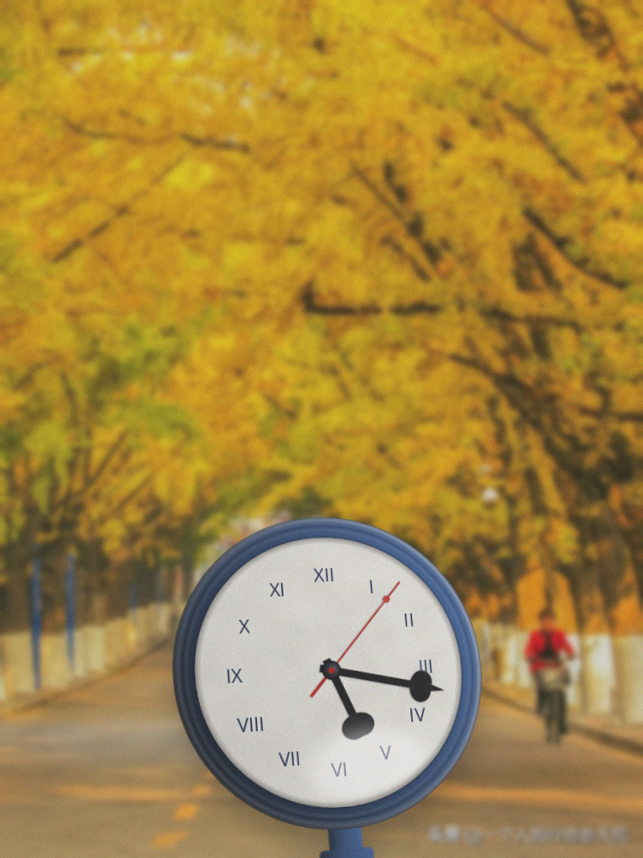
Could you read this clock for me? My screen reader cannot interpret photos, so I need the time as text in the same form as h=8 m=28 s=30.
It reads h=5 m=17 s=7
